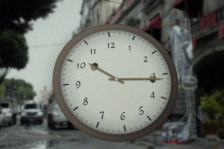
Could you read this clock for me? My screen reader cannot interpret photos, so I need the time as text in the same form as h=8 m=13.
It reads h=10 m=16
